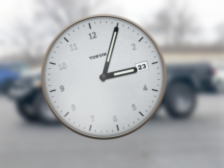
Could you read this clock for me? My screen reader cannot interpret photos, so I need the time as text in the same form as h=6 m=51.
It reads h=3 m=5
